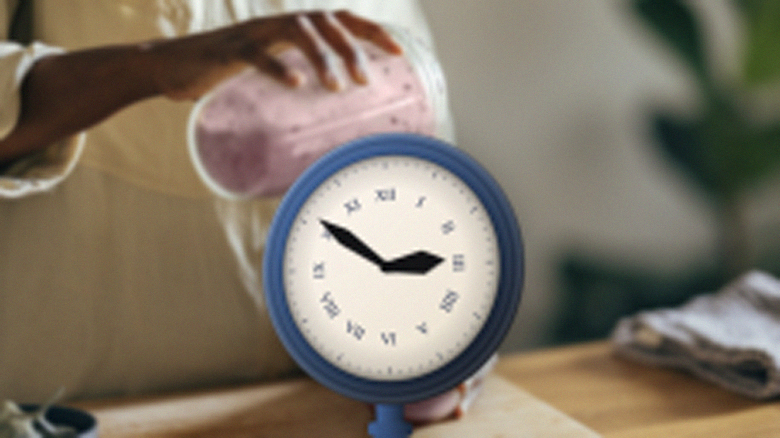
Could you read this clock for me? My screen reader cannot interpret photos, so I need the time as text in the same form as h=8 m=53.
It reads h=2 m=51
